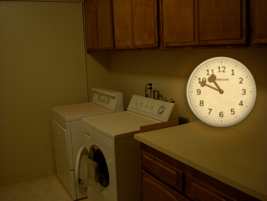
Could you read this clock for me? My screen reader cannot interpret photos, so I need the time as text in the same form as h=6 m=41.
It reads h=10 m=49
